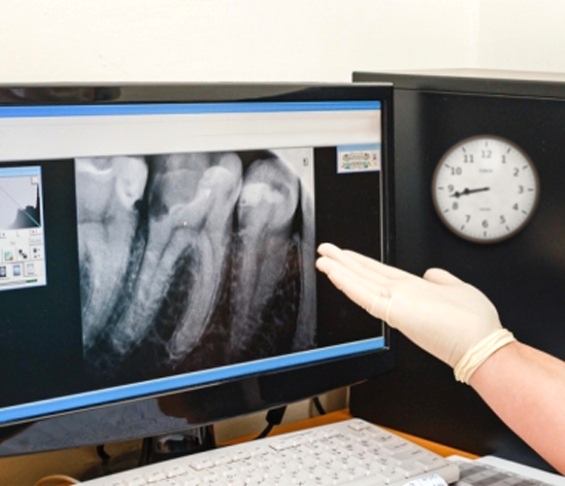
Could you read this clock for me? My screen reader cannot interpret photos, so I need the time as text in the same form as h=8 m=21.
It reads h=8 m=43
